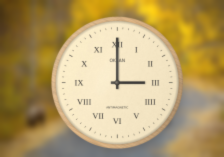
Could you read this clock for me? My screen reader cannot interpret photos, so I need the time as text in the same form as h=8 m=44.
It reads h=3 m=0
